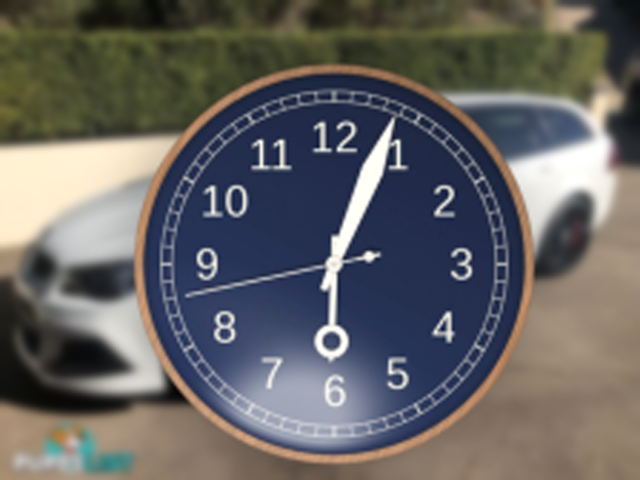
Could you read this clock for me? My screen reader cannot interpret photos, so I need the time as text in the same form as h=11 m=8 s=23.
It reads h=6 m=3 s=43
